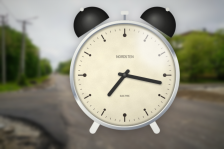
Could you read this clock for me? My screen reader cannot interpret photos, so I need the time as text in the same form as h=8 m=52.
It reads h=7 m=17
